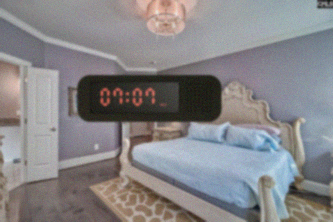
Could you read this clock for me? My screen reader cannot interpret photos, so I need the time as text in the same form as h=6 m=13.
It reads h=7 m=7
